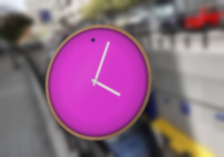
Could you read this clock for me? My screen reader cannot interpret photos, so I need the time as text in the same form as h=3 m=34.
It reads h=4 m=4
